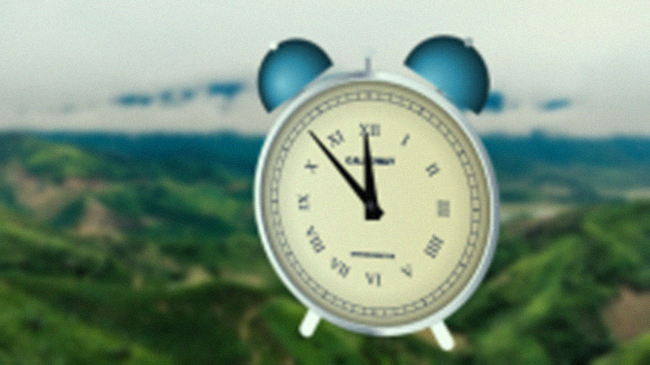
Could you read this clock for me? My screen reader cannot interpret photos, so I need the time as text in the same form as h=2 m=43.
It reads h=11 m=53
